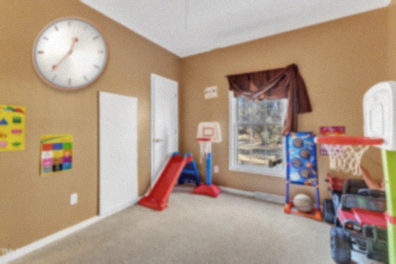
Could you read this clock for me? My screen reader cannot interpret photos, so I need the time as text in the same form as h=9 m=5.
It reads h=12 m=37
